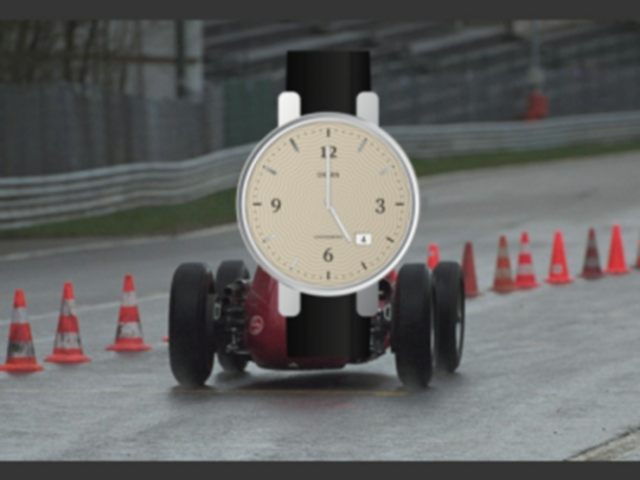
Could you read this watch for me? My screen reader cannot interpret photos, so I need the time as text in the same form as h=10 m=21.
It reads h=5 m=0
